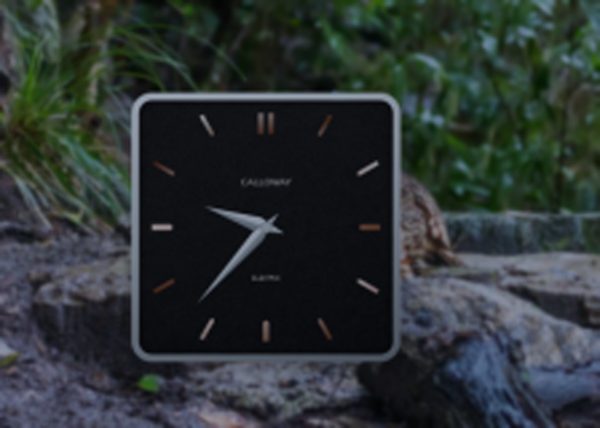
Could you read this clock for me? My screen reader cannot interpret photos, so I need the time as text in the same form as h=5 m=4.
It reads h=9 m=37
